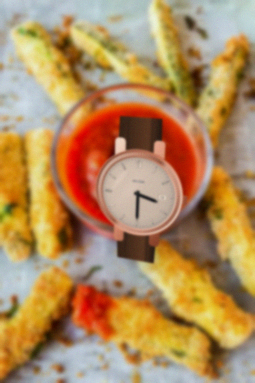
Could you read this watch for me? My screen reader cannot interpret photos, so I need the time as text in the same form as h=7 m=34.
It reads h=3 m=30
